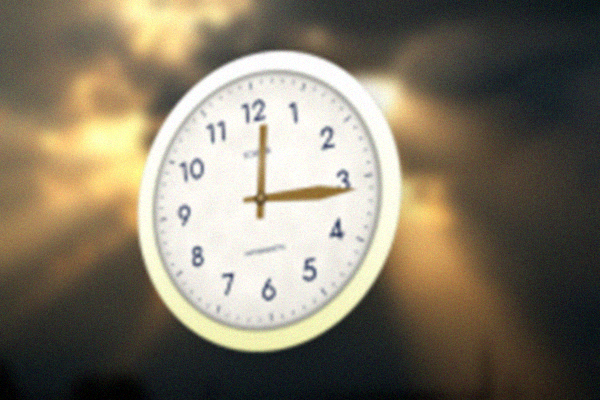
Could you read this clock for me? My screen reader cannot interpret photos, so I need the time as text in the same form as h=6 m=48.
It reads h=12 m=16
